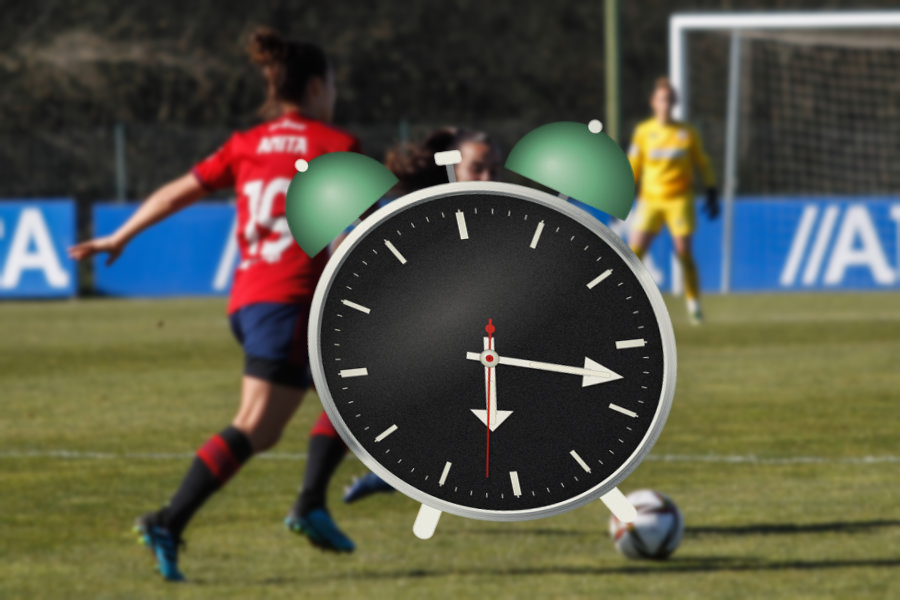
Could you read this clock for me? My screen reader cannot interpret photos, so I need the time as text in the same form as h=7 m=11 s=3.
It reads h=6 m=17 s=32
